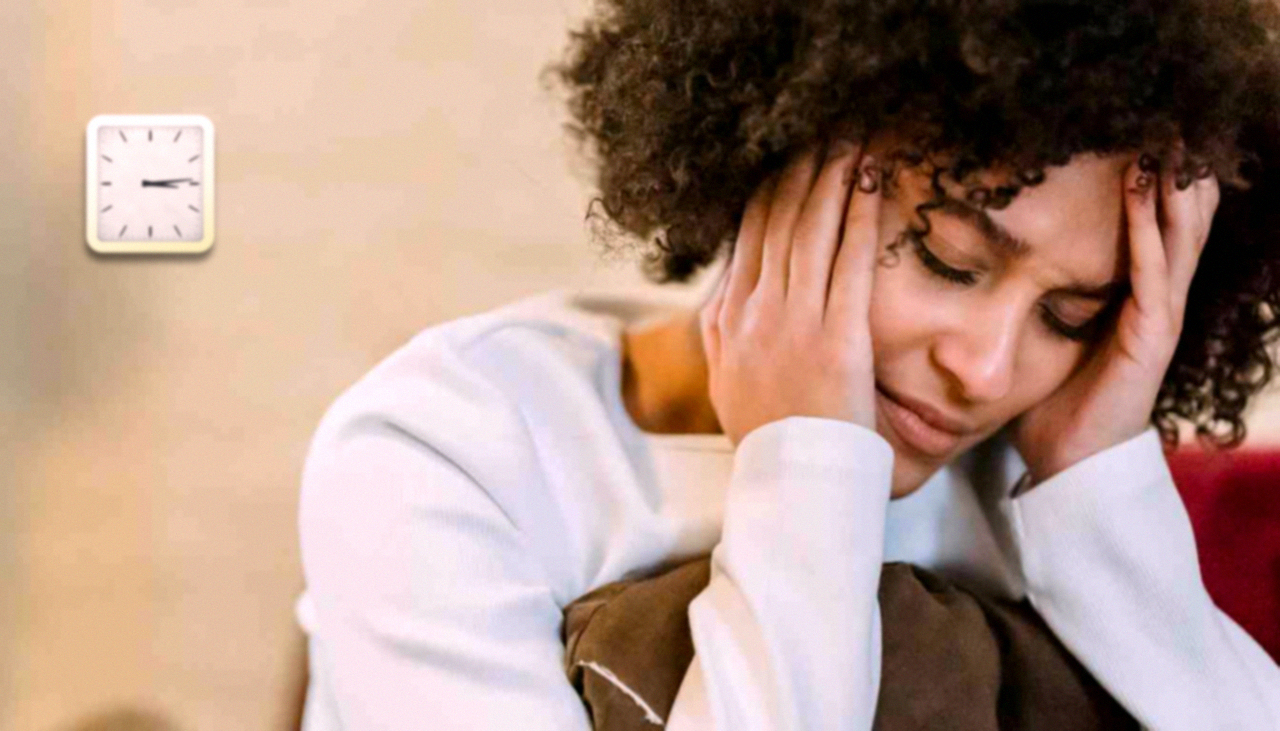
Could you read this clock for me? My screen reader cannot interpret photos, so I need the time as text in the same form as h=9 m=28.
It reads h=3 m=14
